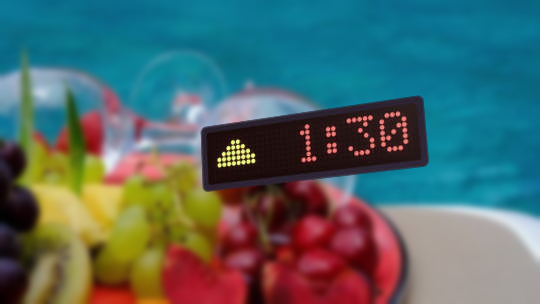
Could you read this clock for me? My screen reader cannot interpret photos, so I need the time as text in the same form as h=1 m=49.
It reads h=1 m=30
